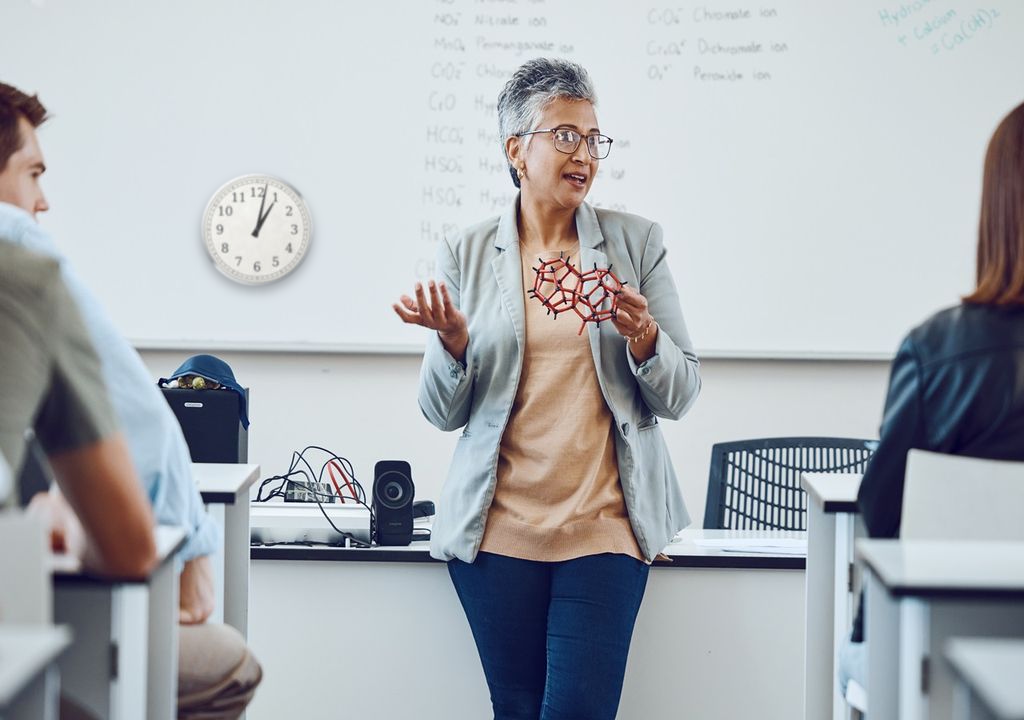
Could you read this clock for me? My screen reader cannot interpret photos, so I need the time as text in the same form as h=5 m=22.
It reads h=1 m=2
